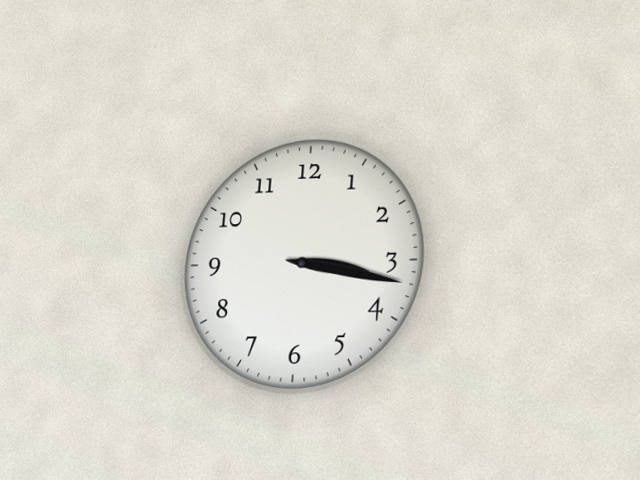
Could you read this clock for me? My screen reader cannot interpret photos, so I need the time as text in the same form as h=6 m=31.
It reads h=3 m=17
